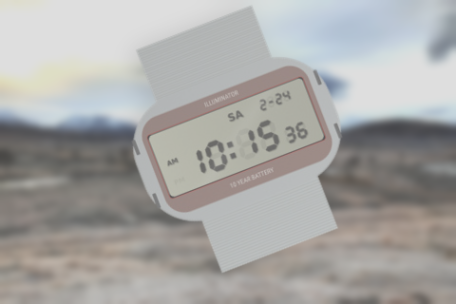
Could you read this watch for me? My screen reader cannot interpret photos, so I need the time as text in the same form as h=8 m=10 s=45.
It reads h=10 m=15 s=36
